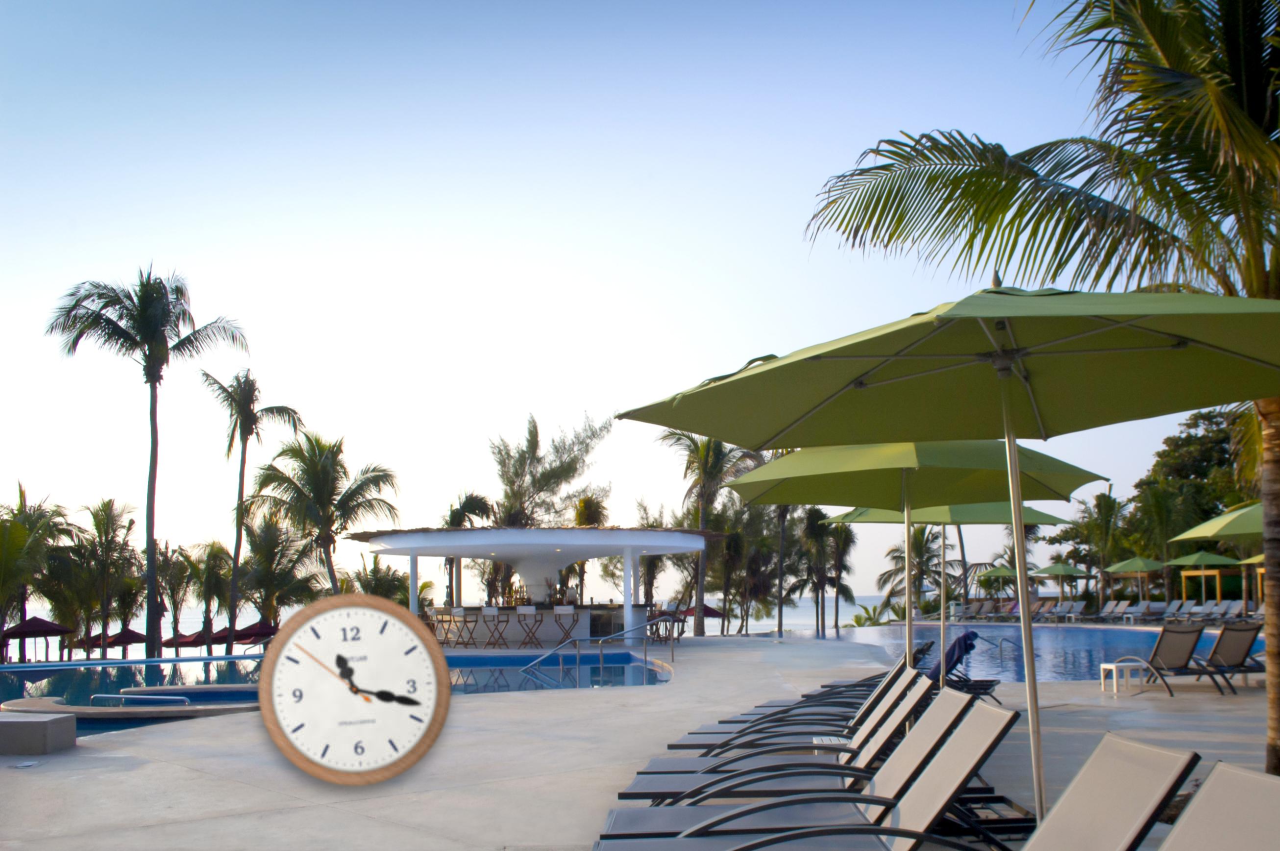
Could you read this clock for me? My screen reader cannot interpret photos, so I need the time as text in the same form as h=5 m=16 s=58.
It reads h=11 m=17 s=52
